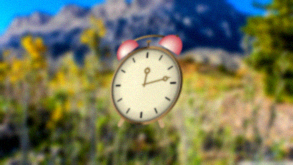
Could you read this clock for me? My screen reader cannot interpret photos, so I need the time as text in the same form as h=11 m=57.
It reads h=12 m=13
